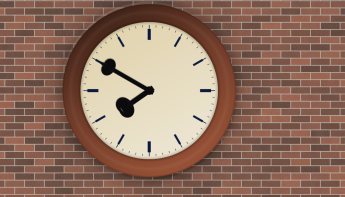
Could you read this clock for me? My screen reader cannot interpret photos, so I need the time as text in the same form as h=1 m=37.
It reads h=7 m=50
